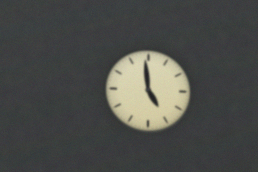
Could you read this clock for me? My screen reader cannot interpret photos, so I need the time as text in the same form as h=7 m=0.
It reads h=4 m=59
